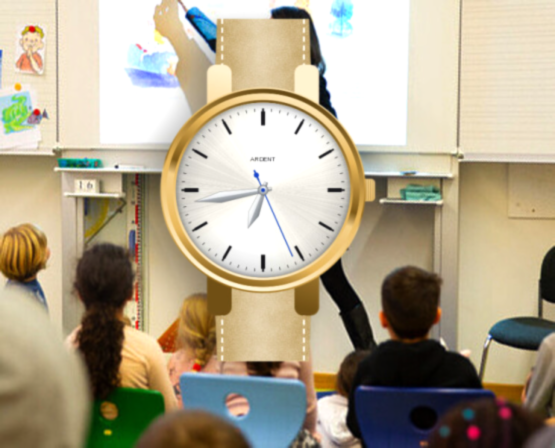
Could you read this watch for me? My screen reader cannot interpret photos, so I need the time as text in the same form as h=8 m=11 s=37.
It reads h=6 m=43 s=26
